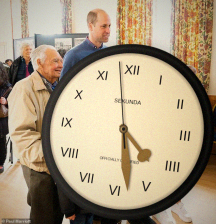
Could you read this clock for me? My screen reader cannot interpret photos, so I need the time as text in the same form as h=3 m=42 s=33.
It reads h=4 m=27 s=58
